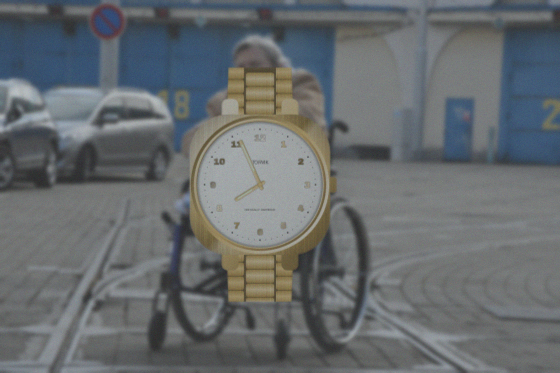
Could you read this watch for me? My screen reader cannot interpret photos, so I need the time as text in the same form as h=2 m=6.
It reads h=7 m=56
